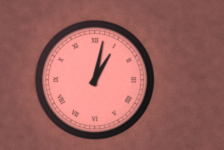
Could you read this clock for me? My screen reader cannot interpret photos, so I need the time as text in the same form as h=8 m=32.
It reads h=1 m=2
